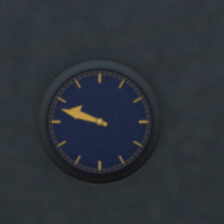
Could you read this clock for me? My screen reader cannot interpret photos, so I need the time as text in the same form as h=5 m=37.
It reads h=9 m=48
